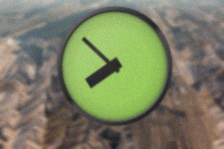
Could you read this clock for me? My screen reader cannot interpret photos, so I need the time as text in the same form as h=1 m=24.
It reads h=7 m=52
